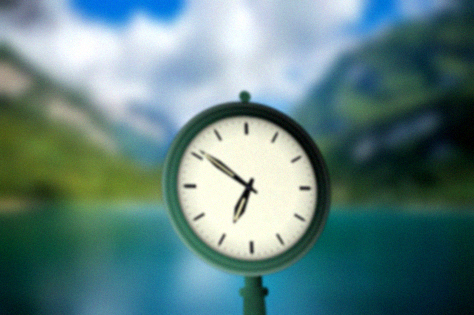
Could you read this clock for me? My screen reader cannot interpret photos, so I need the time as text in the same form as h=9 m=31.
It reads h=6 m=51
